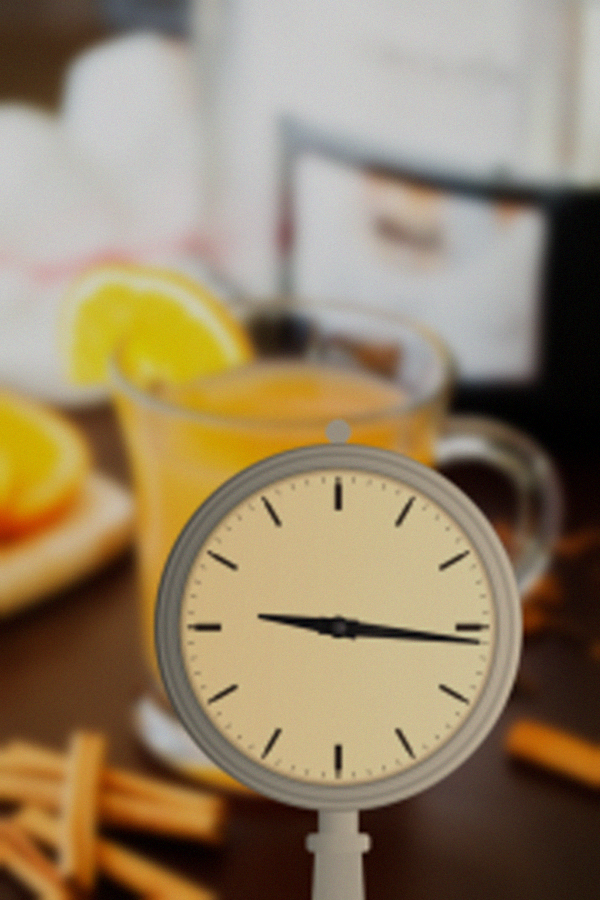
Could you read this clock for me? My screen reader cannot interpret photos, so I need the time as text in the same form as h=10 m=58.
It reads h=9 m=16
